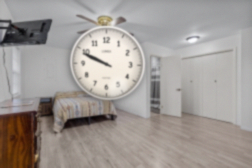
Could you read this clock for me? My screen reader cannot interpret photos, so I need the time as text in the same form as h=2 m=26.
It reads h=9 m=49
